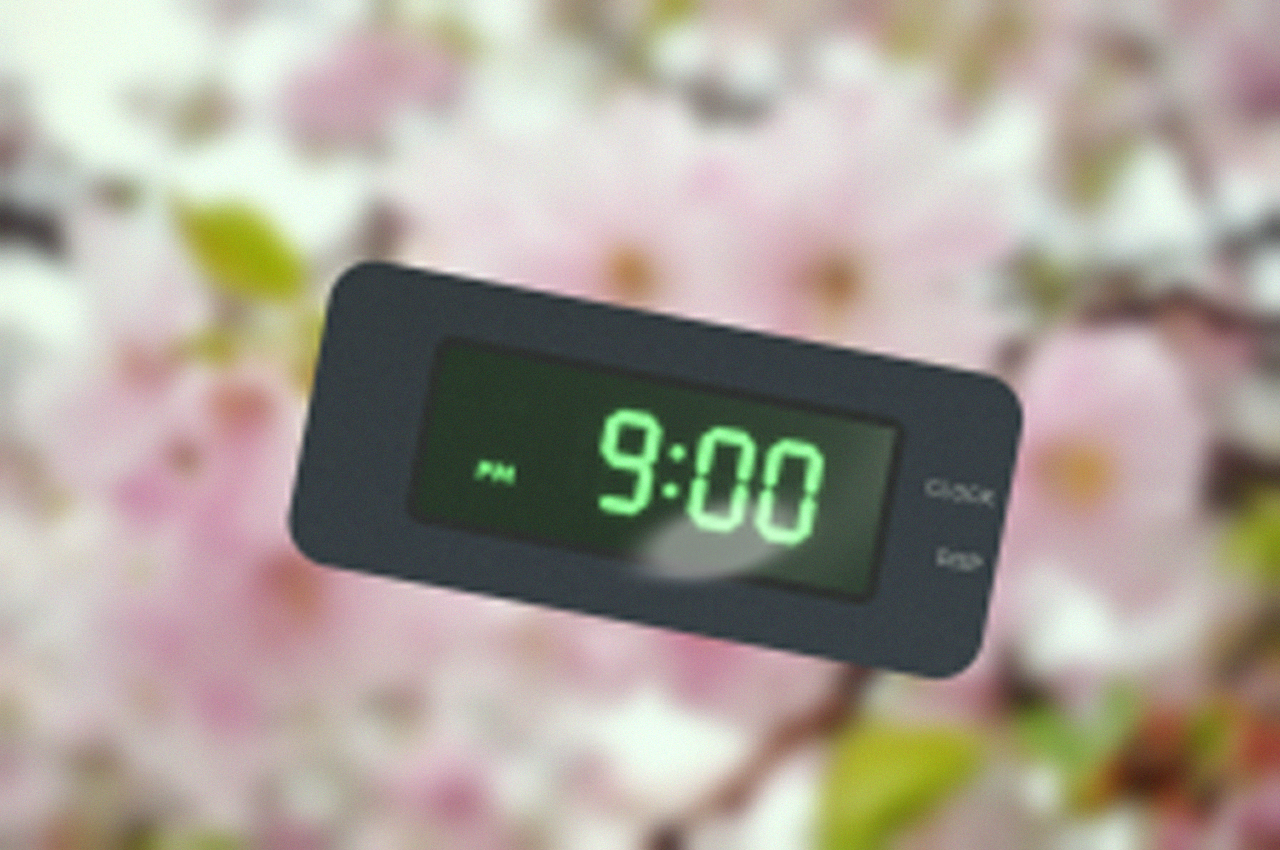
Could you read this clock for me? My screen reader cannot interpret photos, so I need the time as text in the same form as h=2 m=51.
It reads h=9 m=0
